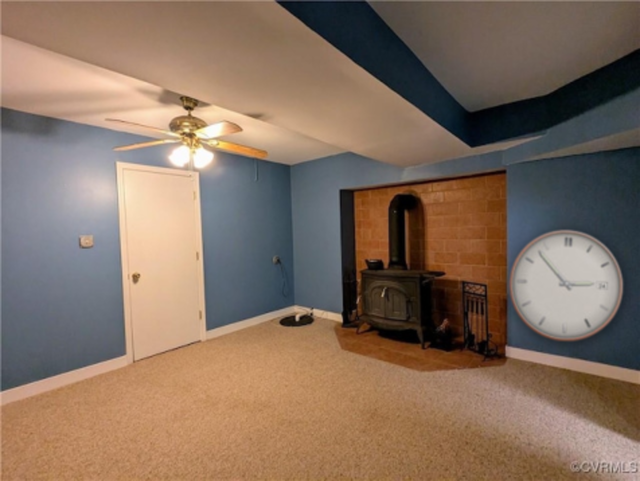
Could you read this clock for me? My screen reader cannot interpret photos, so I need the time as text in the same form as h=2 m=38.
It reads h=2 m=53
